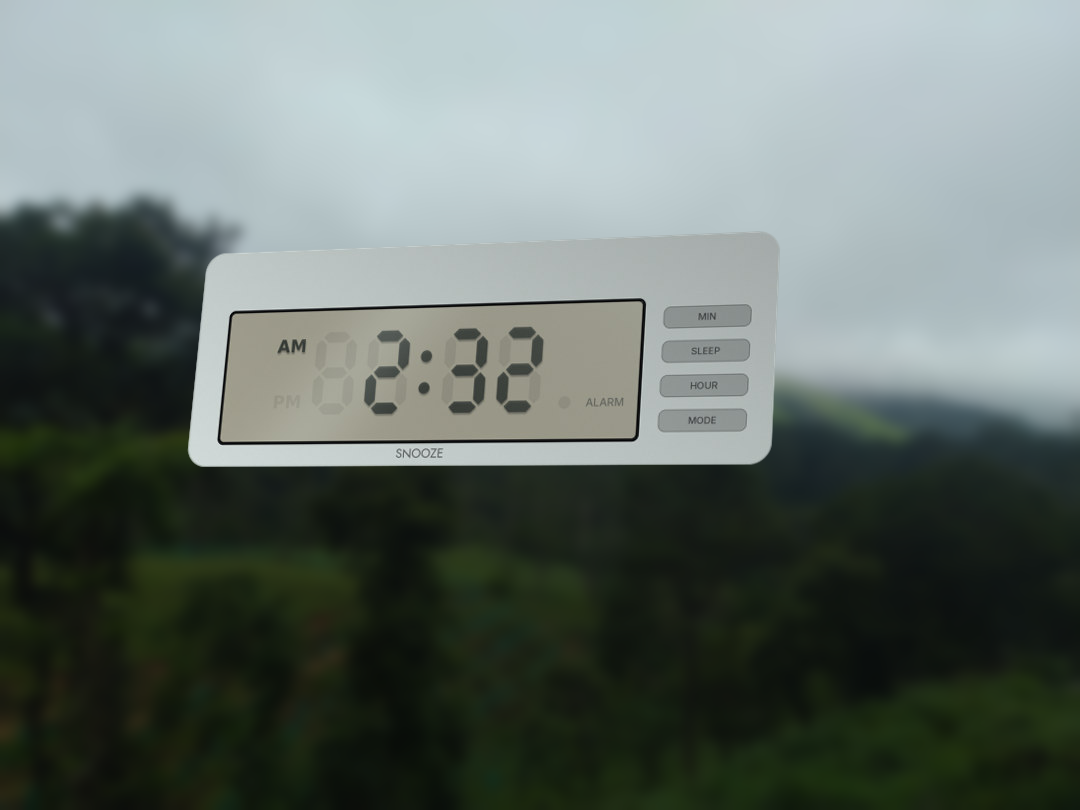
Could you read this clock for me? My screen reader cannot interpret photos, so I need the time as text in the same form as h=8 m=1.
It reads h=2 m=32
